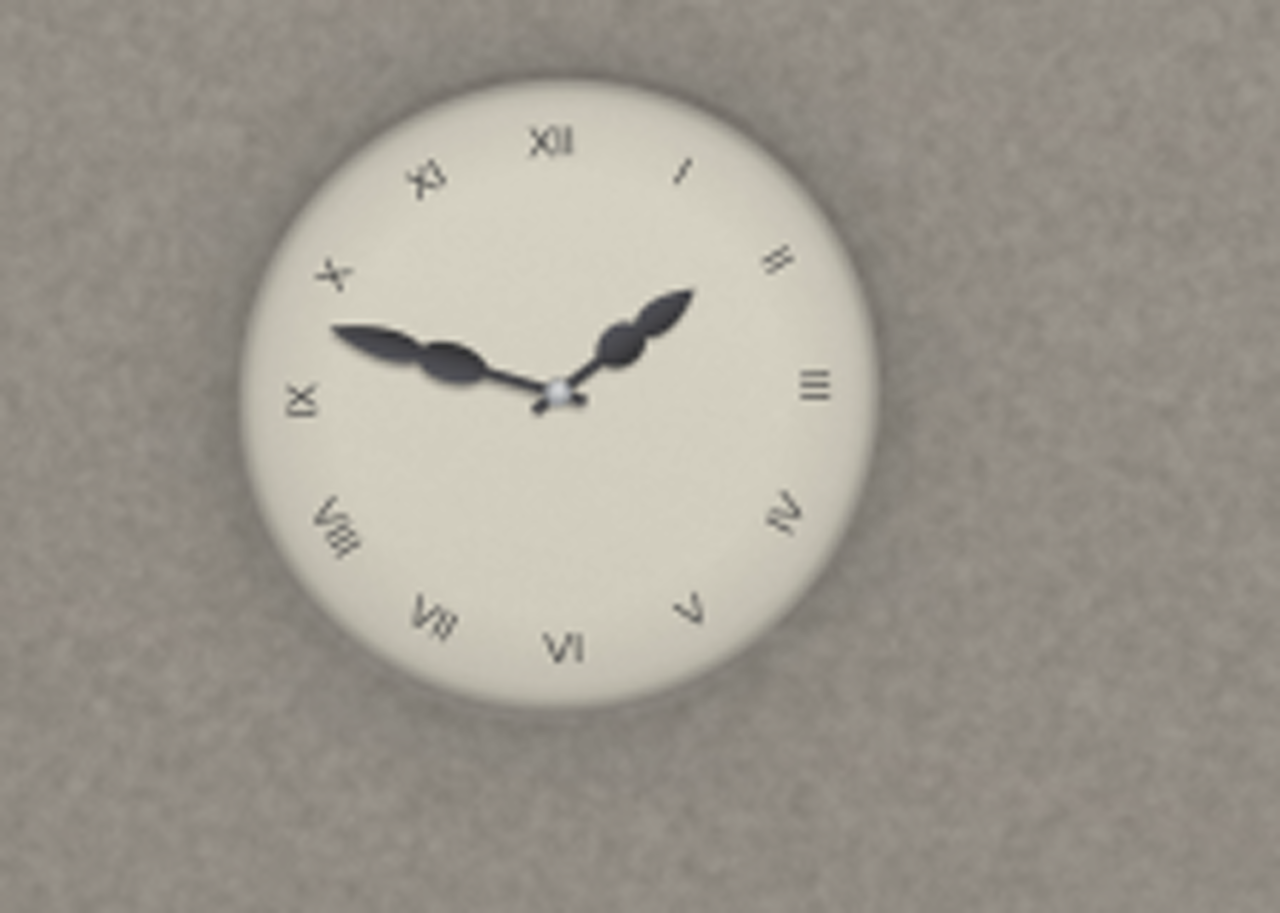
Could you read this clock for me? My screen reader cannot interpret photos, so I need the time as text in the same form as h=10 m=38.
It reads h=1 m=48
